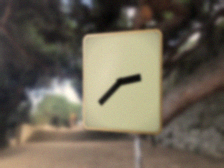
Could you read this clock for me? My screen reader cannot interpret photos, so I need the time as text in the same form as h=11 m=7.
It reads h=2 m=38
